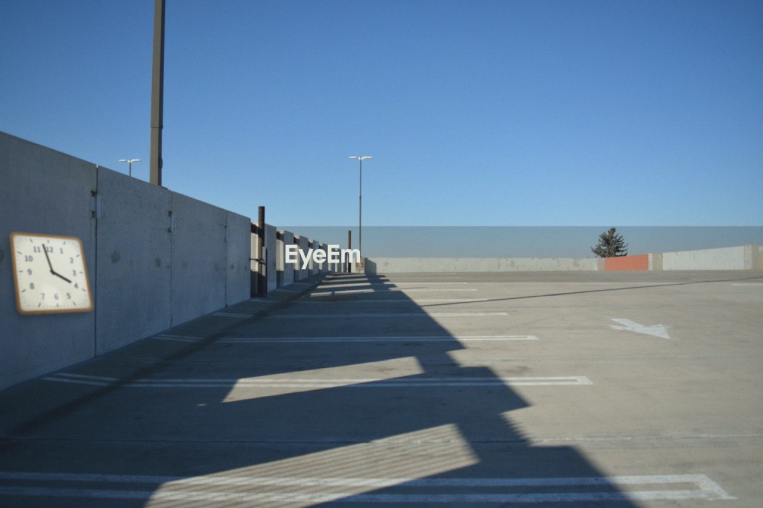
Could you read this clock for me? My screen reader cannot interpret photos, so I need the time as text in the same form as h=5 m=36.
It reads h=3 m=58
